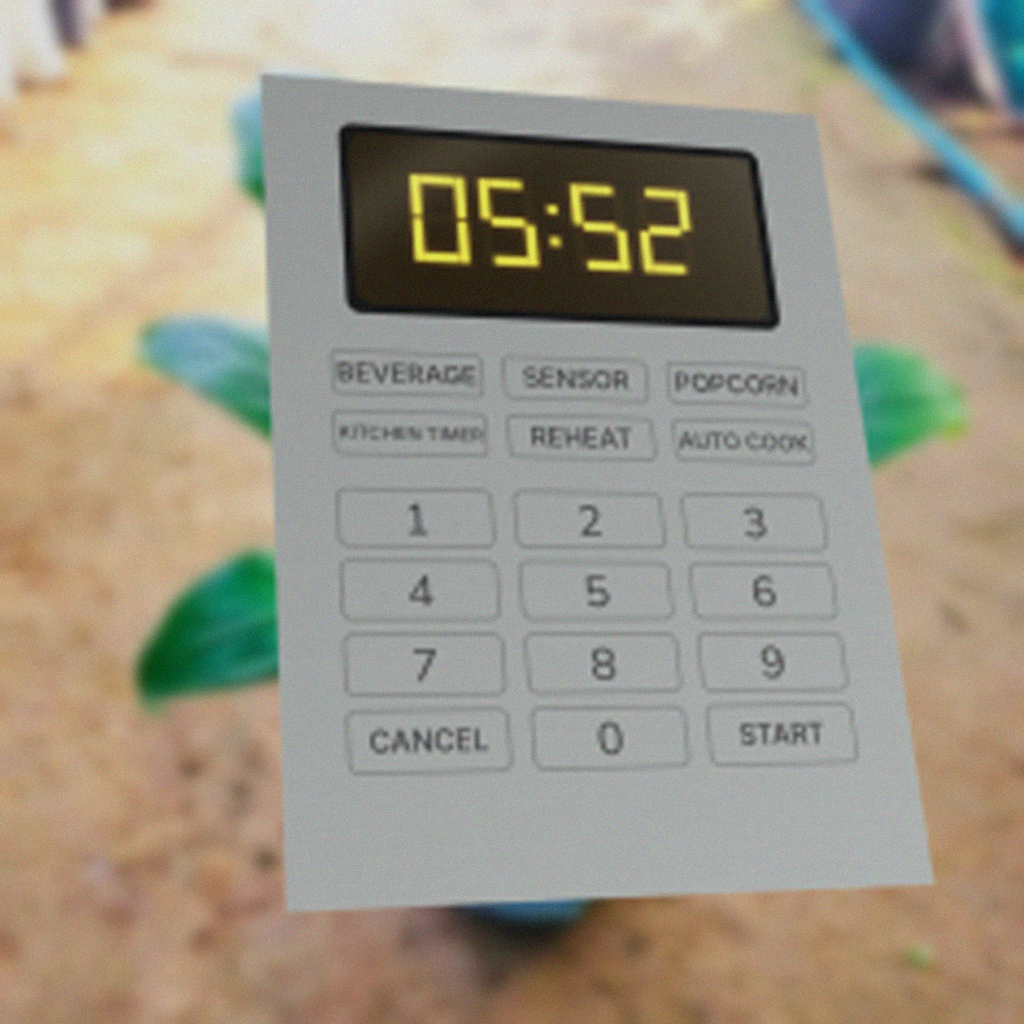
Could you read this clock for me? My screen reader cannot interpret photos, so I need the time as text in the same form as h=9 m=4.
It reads h=5 m=52
